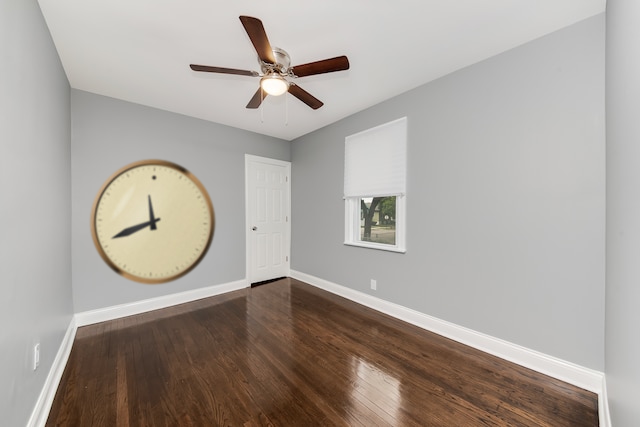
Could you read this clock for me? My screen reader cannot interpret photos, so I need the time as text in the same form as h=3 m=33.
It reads h=11 m=41
